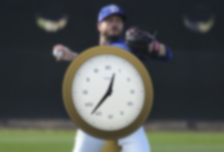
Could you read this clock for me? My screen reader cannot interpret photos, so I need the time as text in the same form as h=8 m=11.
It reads h=12 m=37
